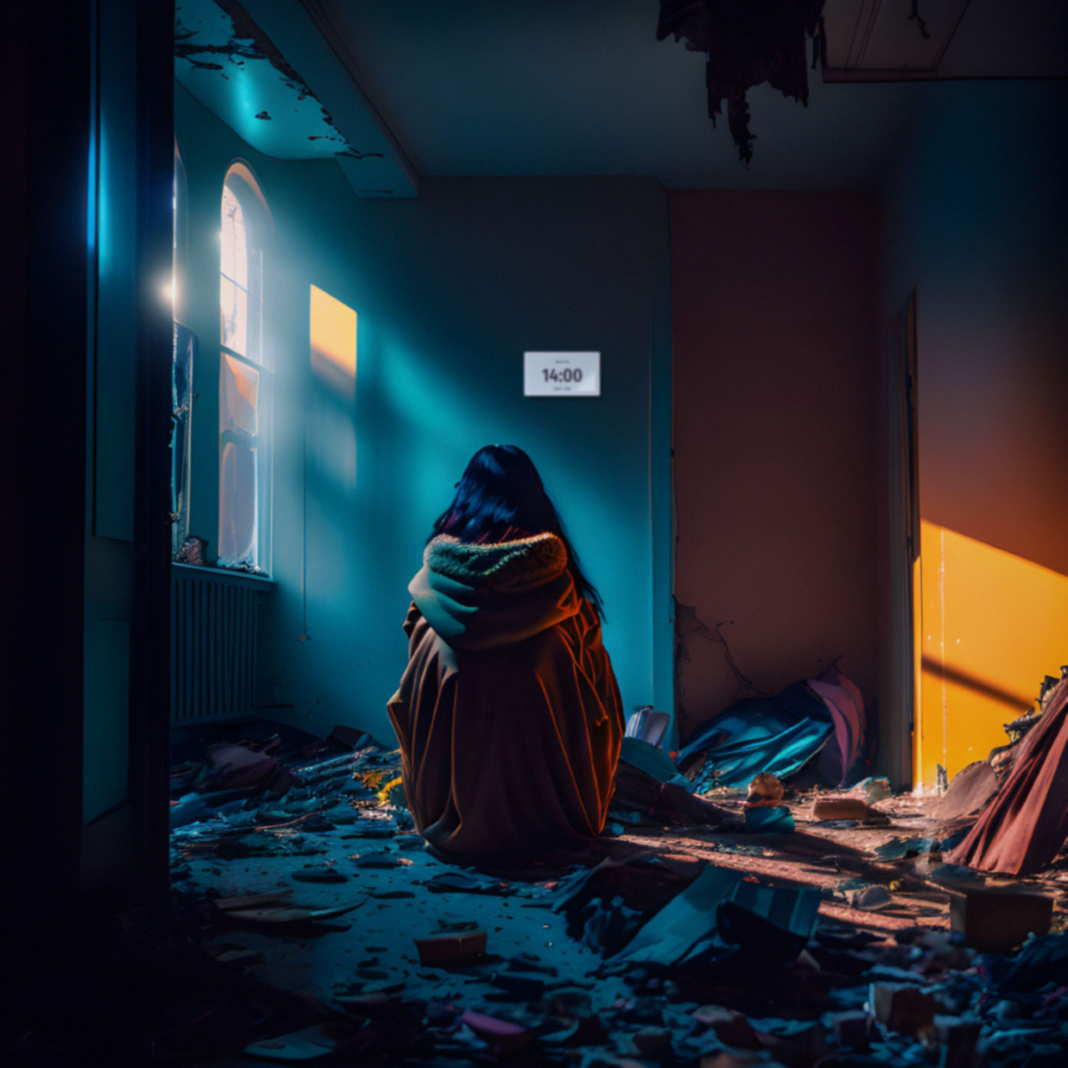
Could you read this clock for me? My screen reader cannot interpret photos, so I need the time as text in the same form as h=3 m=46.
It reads h=14 m=0
